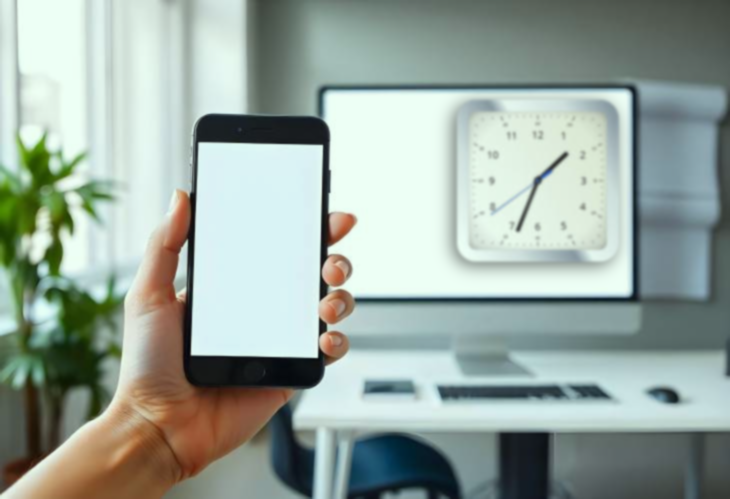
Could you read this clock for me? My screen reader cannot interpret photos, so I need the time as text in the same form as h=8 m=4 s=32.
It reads h=1 m=33 s=39
